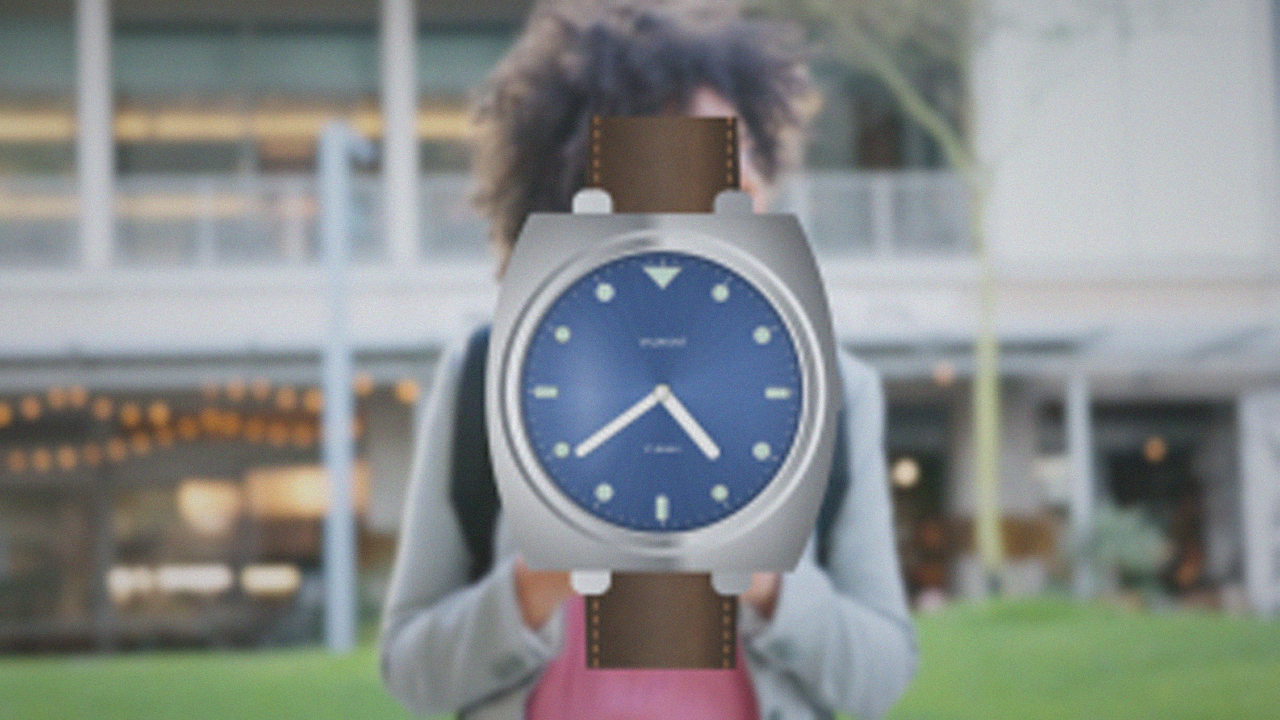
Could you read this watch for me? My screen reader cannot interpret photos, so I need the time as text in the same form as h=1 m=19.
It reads h=4 m=39
